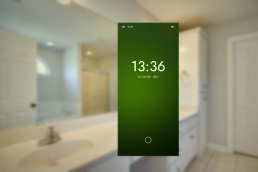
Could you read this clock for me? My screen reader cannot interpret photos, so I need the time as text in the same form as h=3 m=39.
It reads h=13 m=36
